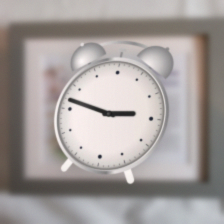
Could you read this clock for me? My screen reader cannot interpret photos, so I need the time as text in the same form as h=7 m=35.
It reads h=2 m=47
